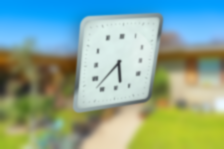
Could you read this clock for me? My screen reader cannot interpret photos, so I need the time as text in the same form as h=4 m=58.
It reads h=5 m=37
